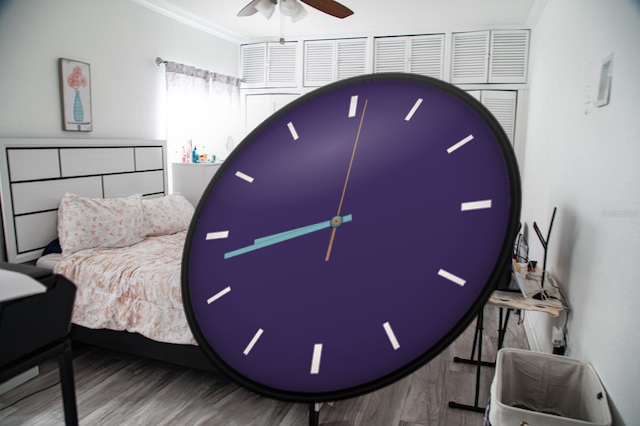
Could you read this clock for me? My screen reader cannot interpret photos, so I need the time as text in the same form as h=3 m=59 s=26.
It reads h=8 m=43 s=1
